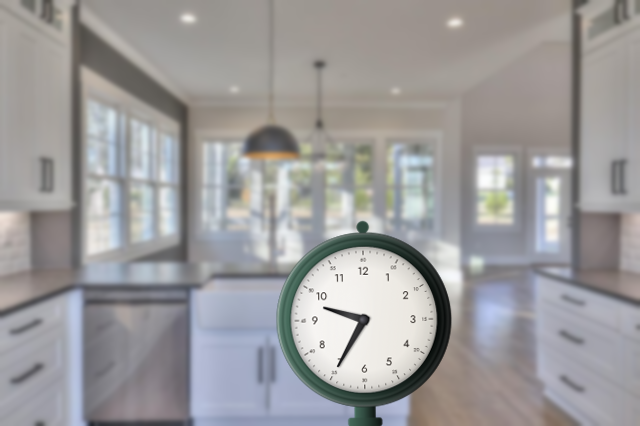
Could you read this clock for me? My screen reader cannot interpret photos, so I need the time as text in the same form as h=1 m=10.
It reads h=9 m=35
